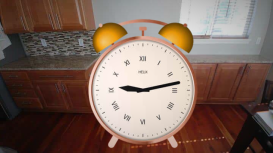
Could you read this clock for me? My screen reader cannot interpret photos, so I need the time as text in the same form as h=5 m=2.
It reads h=9 m=13
